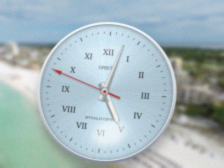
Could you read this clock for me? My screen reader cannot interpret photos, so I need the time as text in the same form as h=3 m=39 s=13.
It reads h=5 m=2 s=48
